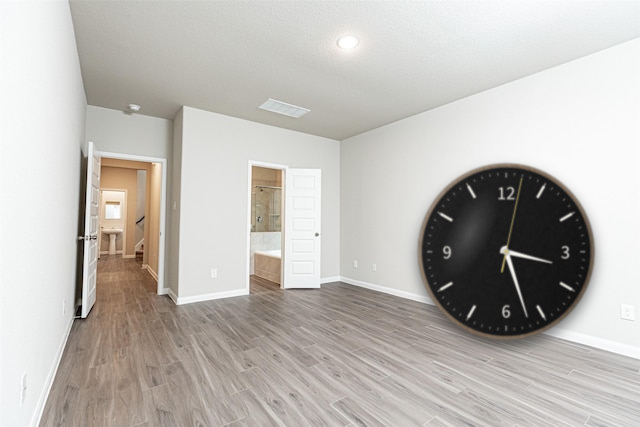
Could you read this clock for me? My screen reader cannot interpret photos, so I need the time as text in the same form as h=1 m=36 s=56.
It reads h=3 m=27 s=2
